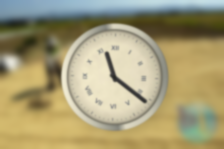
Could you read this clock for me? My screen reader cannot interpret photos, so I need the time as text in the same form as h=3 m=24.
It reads h=11 m=21
